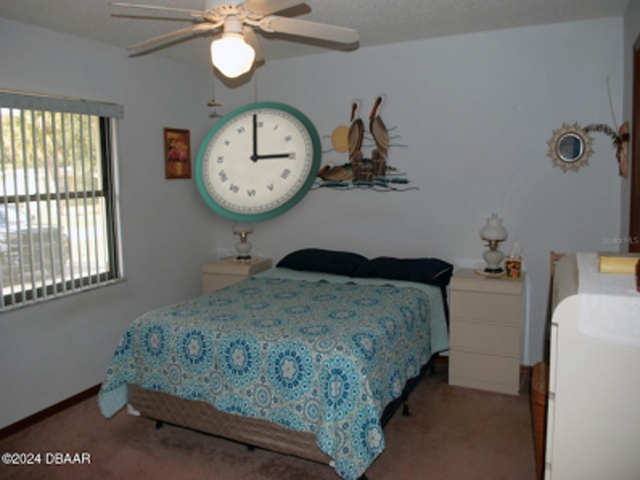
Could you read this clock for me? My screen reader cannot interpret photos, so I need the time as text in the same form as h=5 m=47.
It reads h=2 m=59
